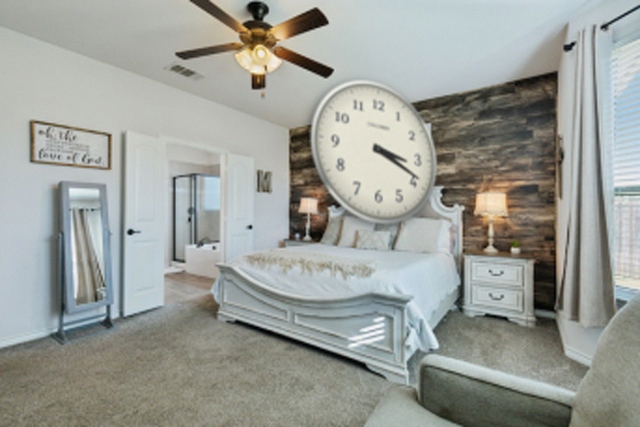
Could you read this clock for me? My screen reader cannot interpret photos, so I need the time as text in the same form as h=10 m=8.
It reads h=3 m=19
